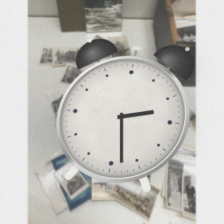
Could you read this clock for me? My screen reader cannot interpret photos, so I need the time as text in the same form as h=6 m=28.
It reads h=2 m=28
